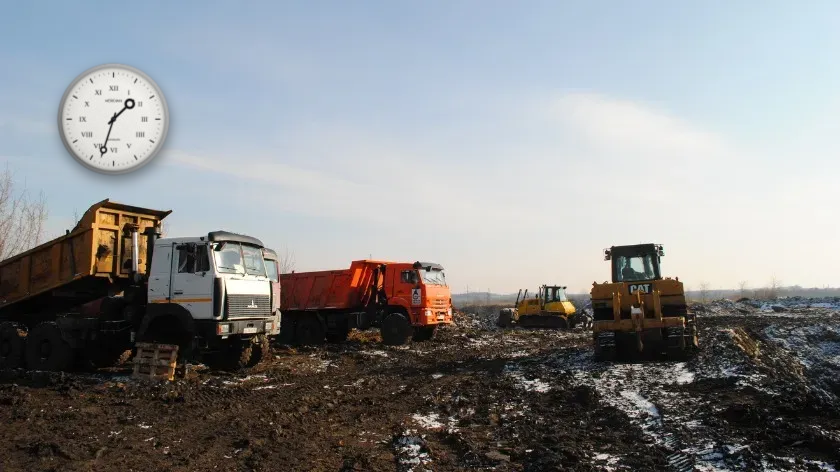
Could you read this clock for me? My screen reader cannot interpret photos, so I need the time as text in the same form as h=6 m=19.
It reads h=1 m=33
